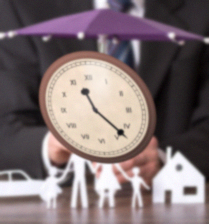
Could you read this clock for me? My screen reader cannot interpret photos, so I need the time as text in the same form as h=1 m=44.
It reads h=11 m=23
